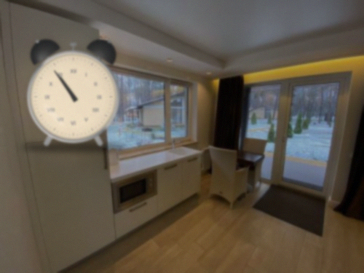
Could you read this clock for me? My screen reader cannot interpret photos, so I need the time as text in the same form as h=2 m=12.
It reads h=10 m=54
